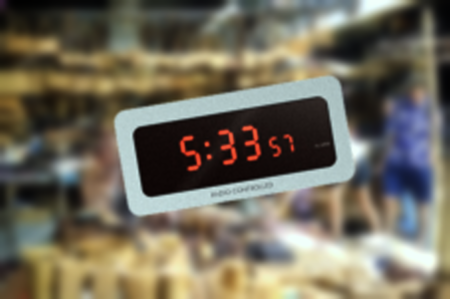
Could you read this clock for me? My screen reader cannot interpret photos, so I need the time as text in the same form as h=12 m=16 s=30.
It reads h=5 m=33 s=57
